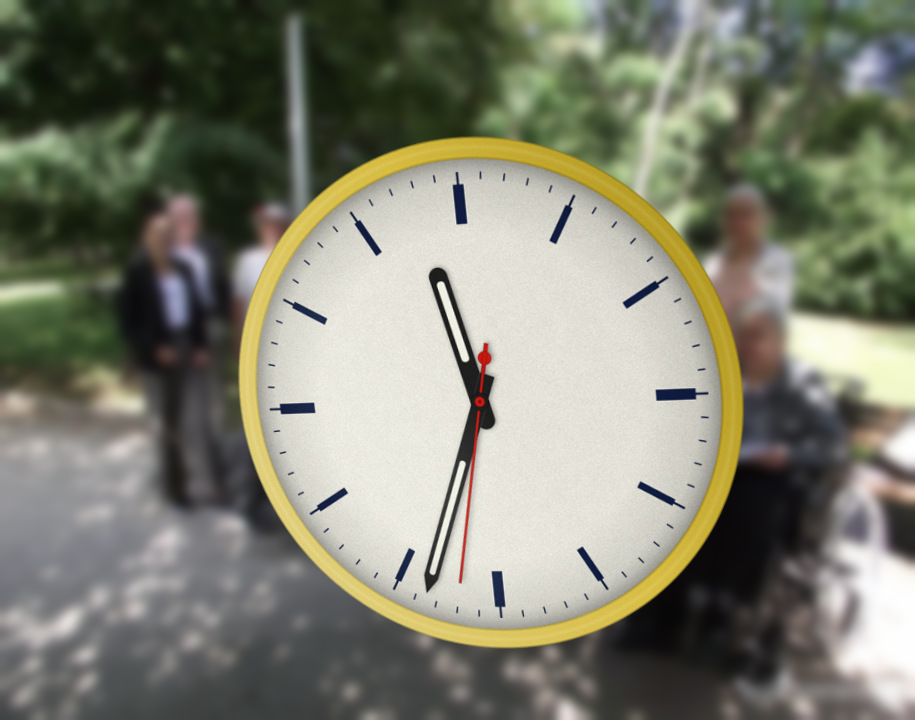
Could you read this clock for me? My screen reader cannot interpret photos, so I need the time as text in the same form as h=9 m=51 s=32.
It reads h=11 m=33 s=32
